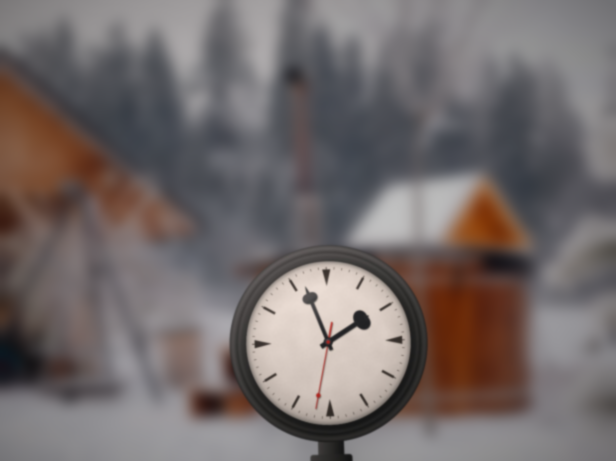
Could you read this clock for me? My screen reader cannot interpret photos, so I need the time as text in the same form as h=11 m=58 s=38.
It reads h=1 m=56 s=32
